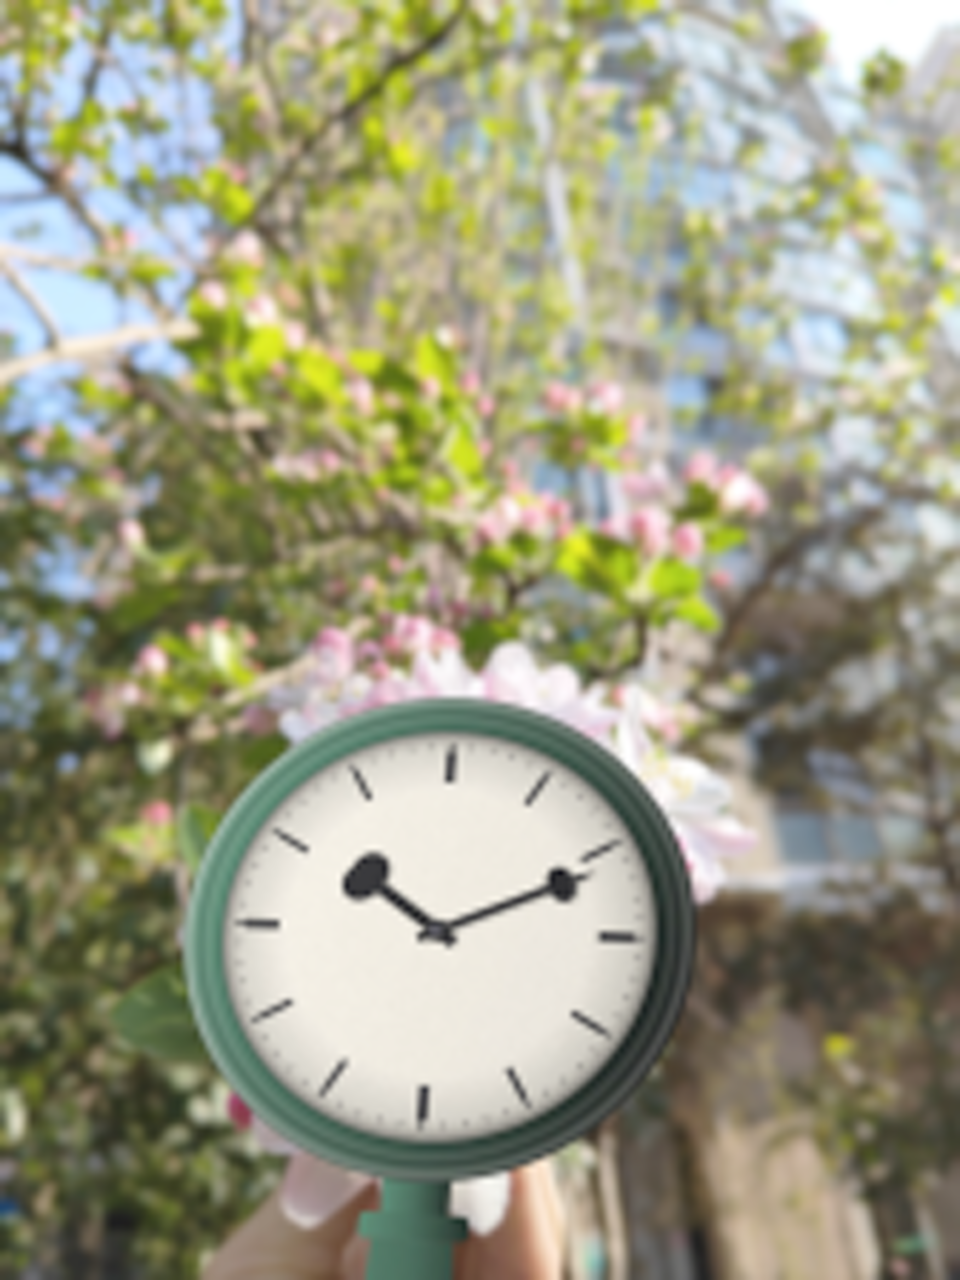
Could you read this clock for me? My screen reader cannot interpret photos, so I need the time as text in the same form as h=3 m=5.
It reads h=10 m=11
